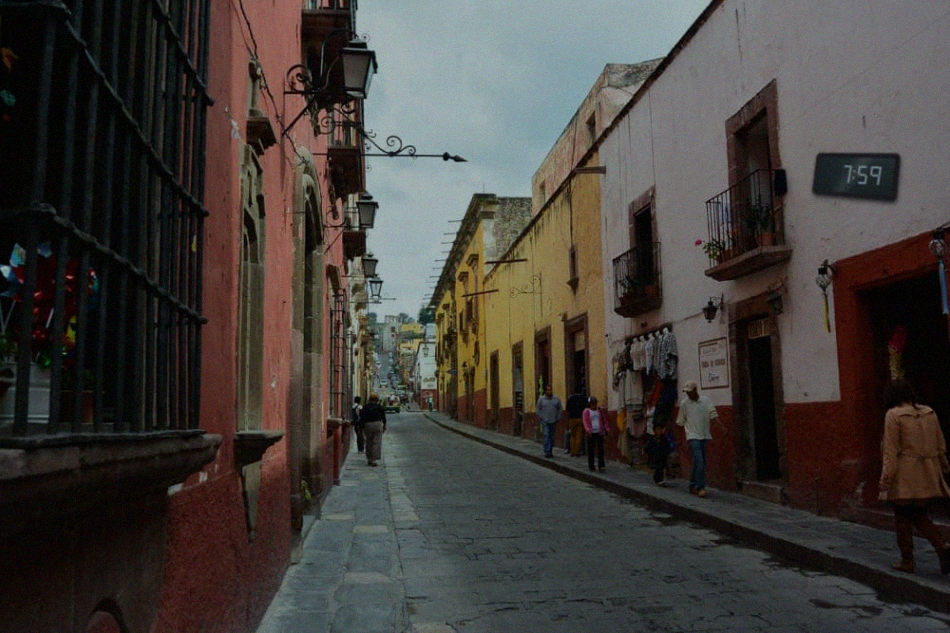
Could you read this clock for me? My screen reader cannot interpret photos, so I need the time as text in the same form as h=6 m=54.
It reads h=7 m=59
